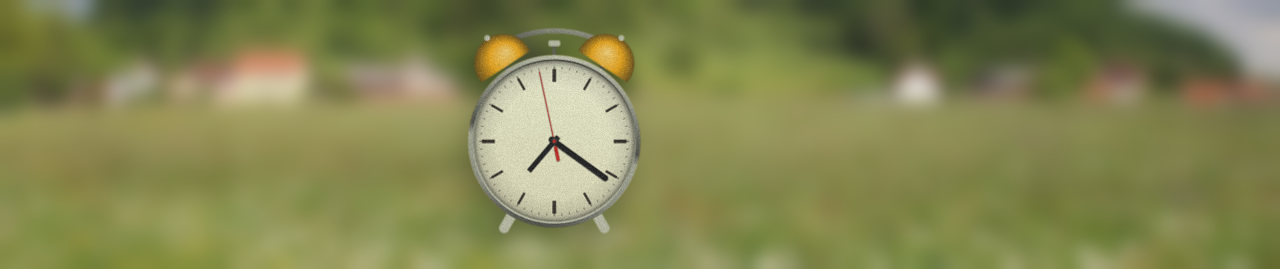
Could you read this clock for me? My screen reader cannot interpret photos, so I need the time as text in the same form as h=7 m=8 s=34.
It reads h=7 m=20 s=58
